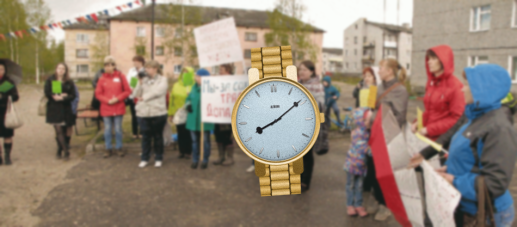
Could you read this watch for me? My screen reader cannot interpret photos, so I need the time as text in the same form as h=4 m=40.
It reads h=8 m=9
